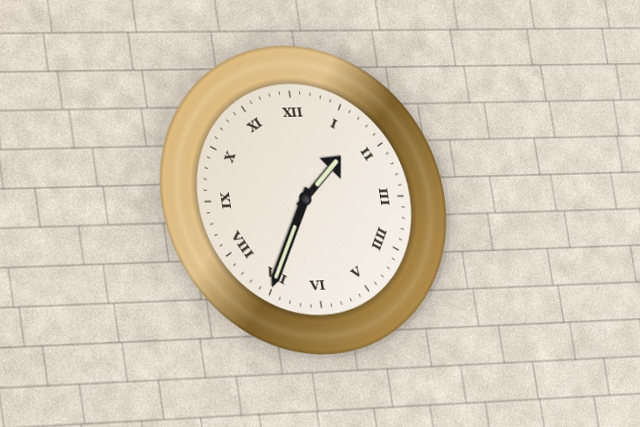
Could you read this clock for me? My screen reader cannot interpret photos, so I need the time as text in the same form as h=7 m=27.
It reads h=1 m=35
